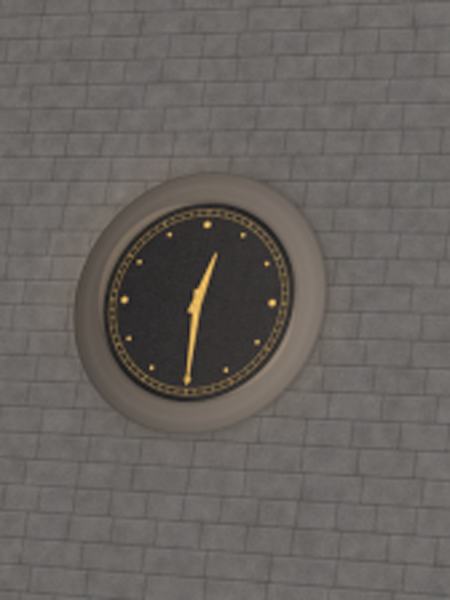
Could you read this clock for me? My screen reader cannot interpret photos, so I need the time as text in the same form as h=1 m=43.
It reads h=12 m=30
